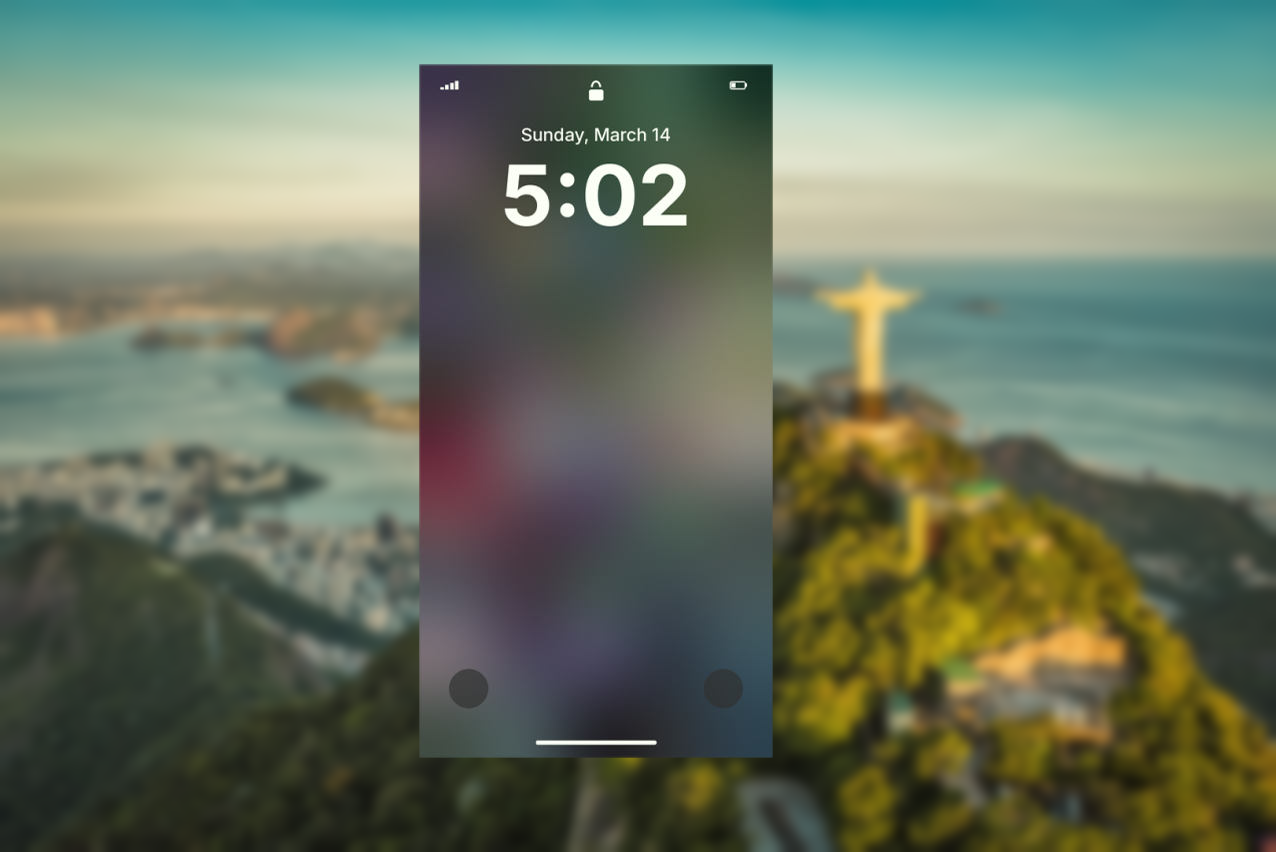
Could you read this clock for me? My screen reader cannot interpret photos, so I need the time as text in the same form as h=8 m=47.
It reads h=5 m=2
